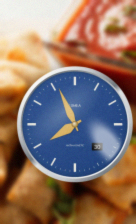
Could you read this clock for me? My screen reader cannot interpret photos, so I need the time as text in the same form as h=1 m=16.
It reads h=7 m=56
